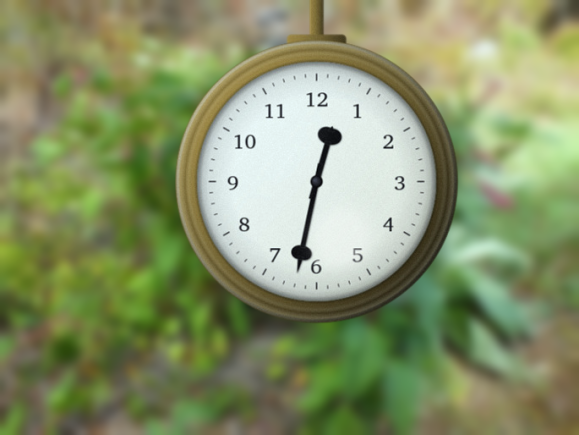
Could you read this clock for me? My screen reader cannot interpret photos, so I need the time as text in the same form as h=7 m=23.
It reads h=12 m=32
